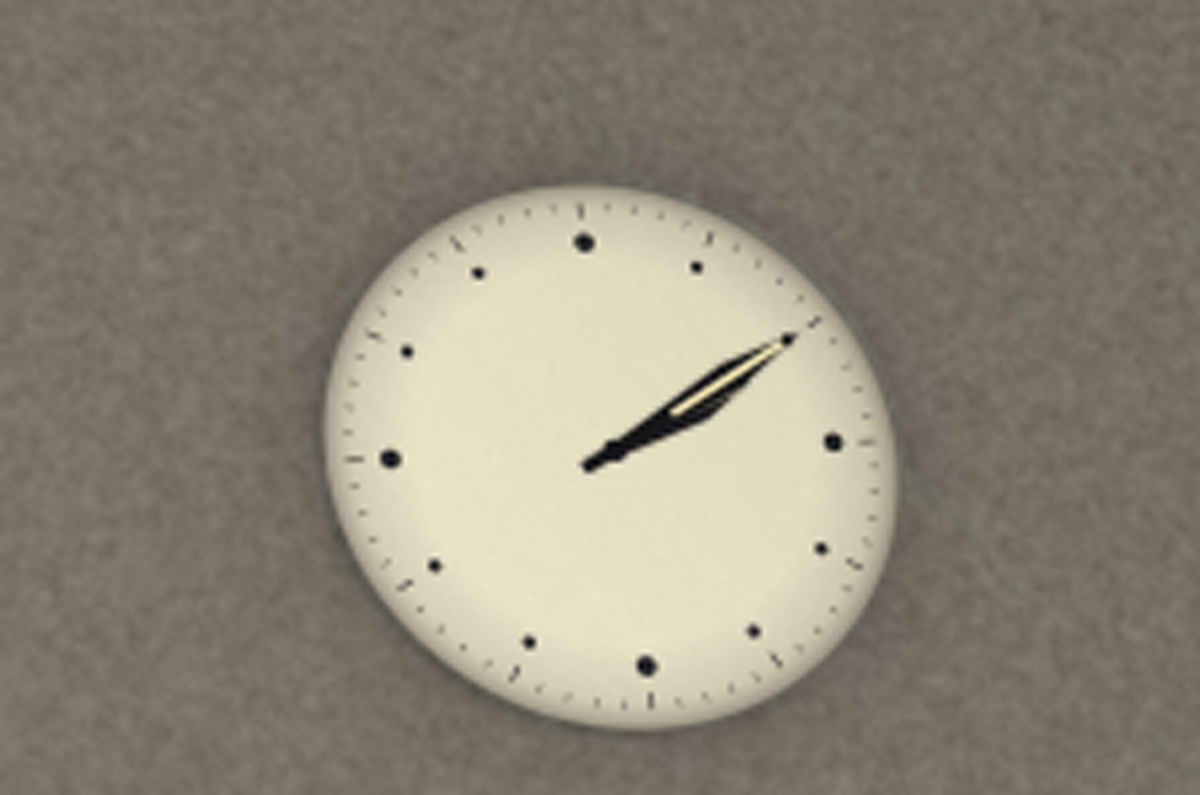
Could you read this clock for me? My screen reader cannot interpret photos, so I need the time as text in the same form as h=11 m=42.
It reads h=2 m=10
